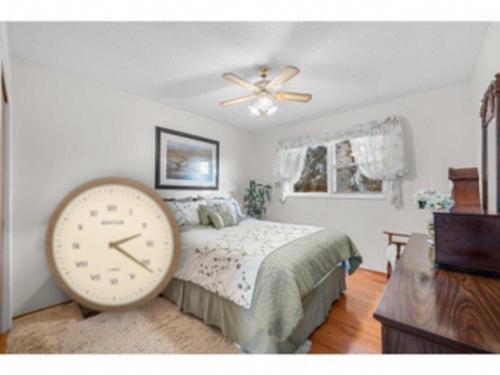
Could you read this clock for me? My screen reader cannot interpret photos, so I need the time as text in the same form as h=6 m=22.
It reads h=2 m=21
